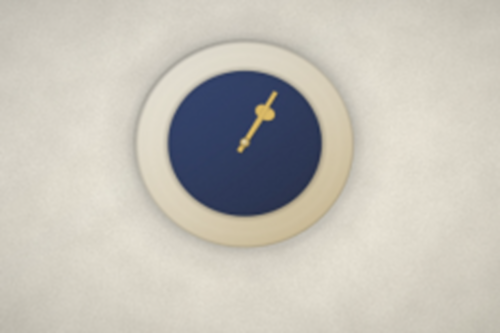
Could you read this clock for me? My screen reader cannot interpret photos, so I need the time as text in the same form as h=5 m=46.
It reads h=1 m=5
